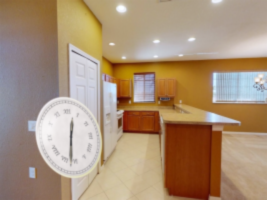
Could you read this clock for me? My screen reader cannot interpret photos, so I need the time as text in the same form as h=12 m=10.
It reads h=12 m=32
